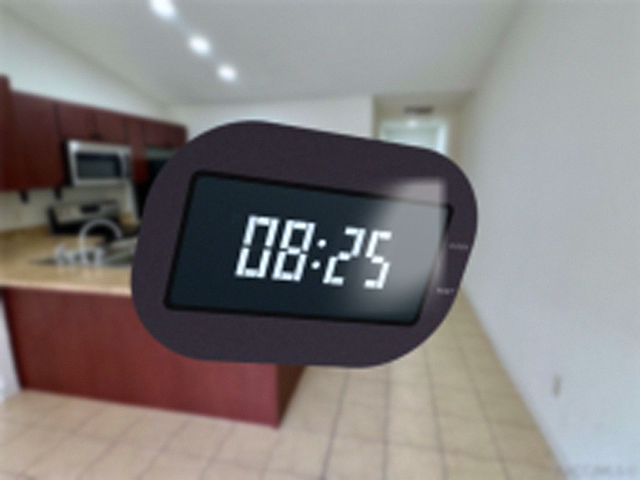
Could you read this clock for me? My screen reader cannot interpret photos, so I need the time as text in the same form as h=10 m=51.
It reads h=8 m=25
